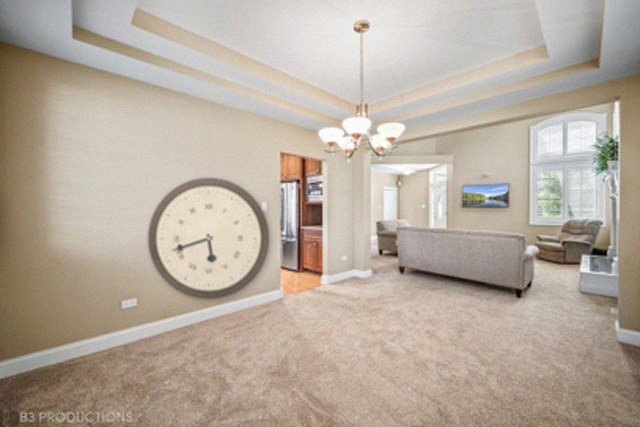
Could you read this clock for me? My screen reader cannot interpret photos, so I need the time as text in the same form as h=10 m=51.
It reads h=5 m=42
